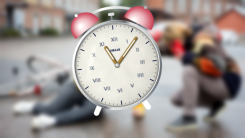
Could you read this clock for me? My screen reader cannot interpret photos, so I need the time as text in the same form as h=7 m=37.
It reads h=11 m=7
